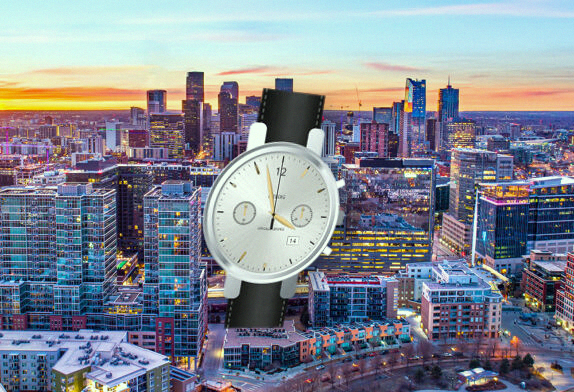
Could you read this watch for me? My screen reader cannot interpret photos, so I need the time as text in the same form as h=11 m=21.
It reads h=3 m=57
